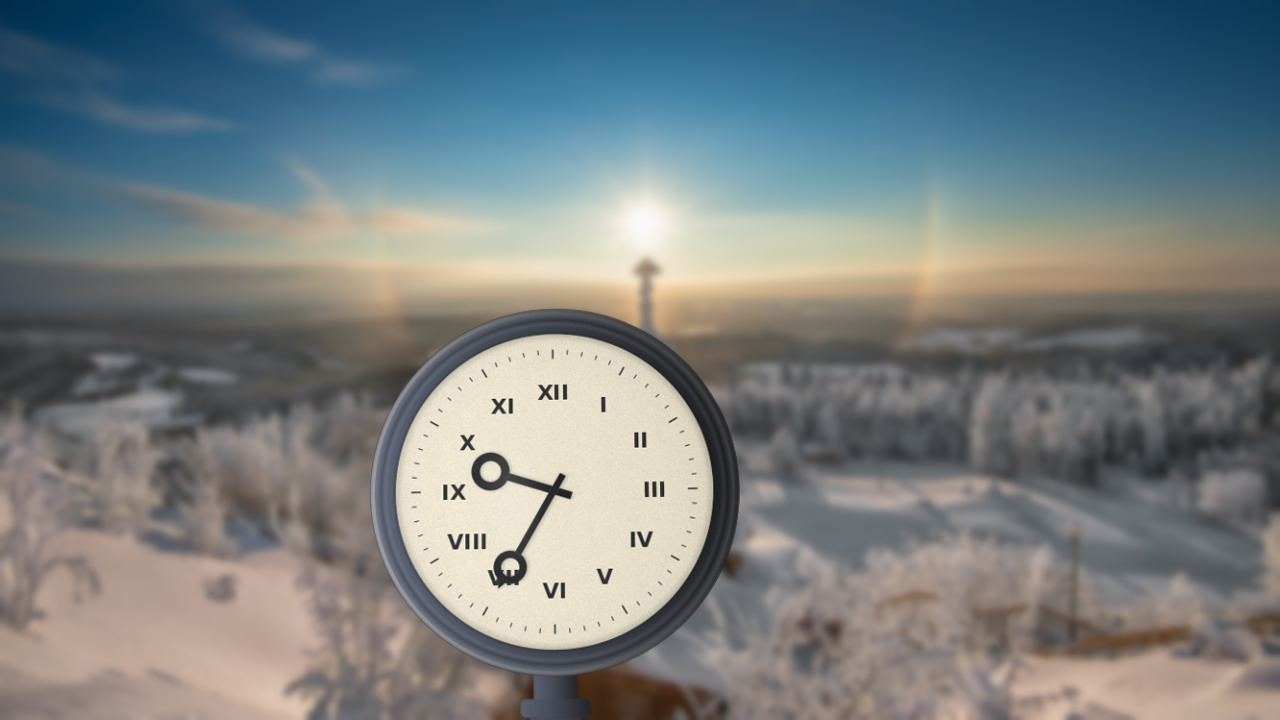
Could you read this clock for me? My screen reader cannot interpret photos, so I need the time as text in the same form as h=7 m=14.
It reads h=9 m=35
